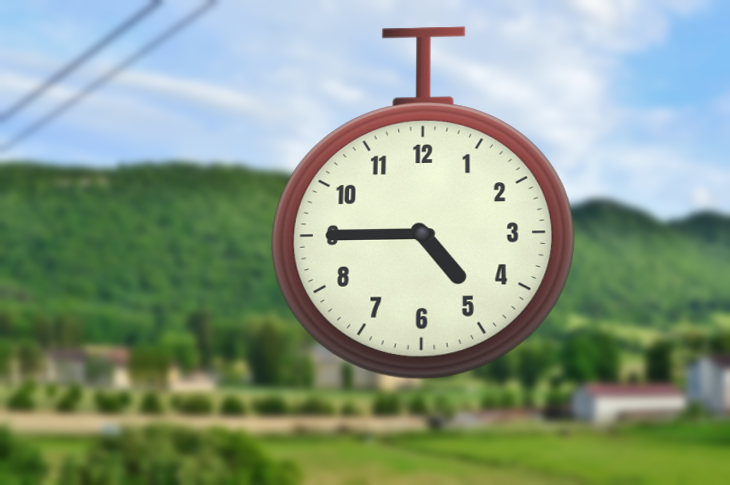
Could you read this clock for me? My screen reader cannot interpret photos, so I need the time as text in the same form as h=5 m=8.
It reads h=4 m=45
